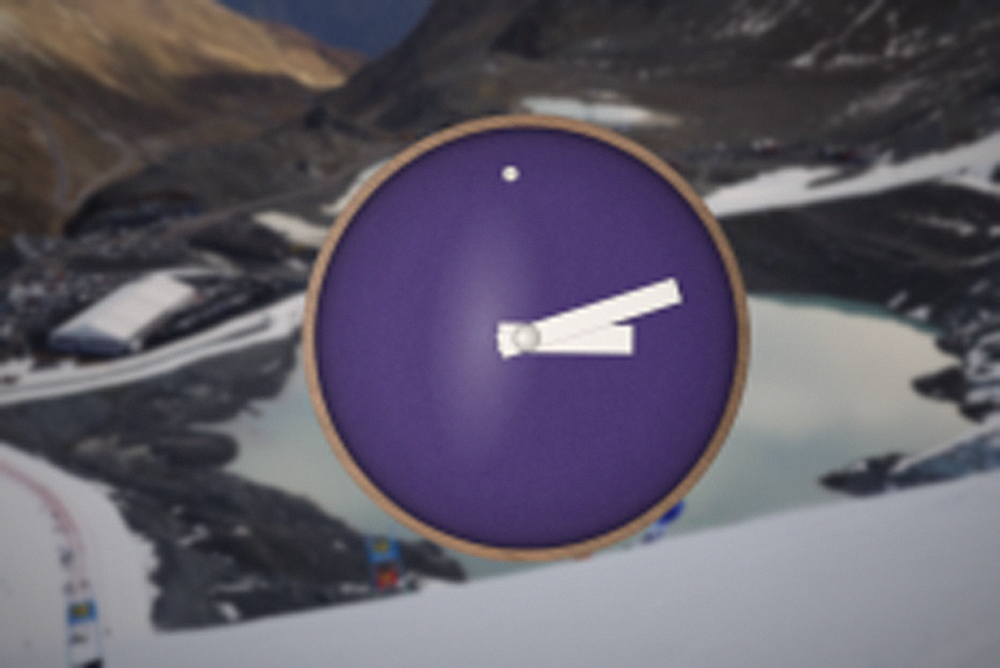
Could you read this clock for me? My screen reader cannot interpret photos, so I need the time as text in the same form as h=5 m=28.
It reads h=3 m=13
